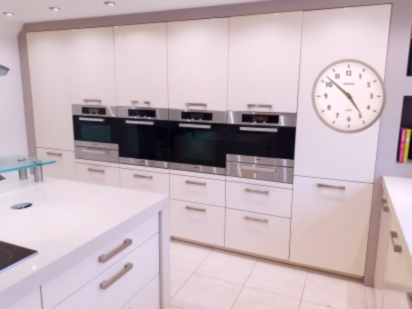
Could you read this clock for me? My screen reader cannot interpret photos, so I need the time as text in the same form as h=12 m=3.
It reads h=4 m=52
